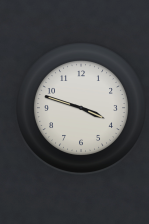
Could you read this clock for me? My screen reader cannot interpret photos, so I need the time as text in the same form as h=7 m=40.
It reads h=3 m=48
